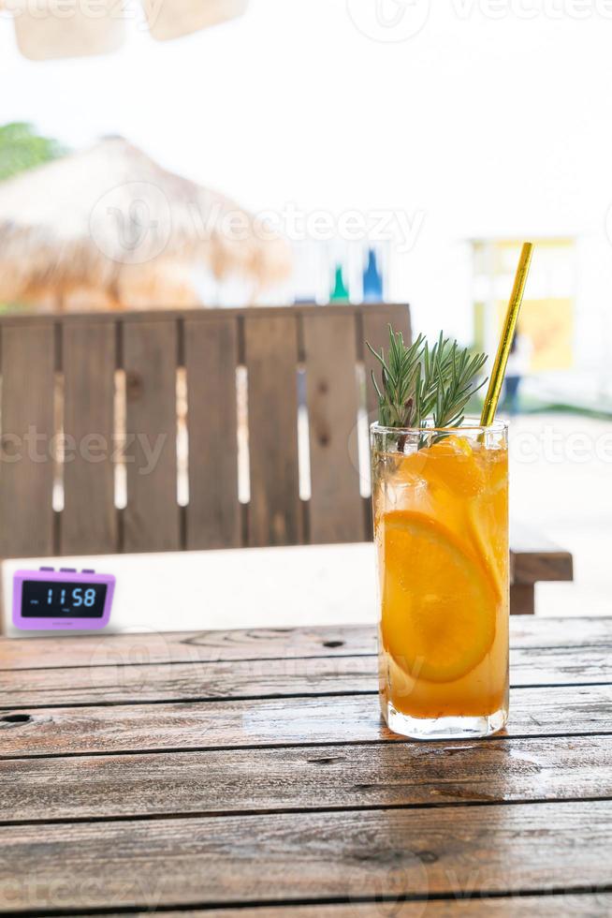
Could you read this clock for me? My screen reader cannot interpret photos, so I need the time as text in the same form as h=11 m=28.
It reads h=11 m=58
